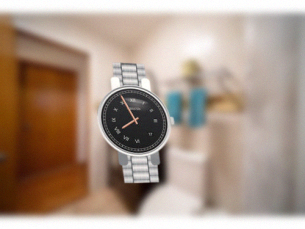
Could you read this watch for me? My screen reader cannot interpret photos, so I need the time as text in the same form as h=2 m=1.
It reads h=7 m=56
